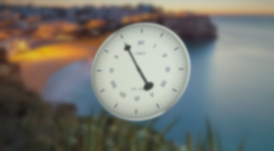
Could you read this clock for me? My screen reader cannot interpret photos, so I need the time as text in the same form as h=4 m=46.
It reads h=4 m=55
